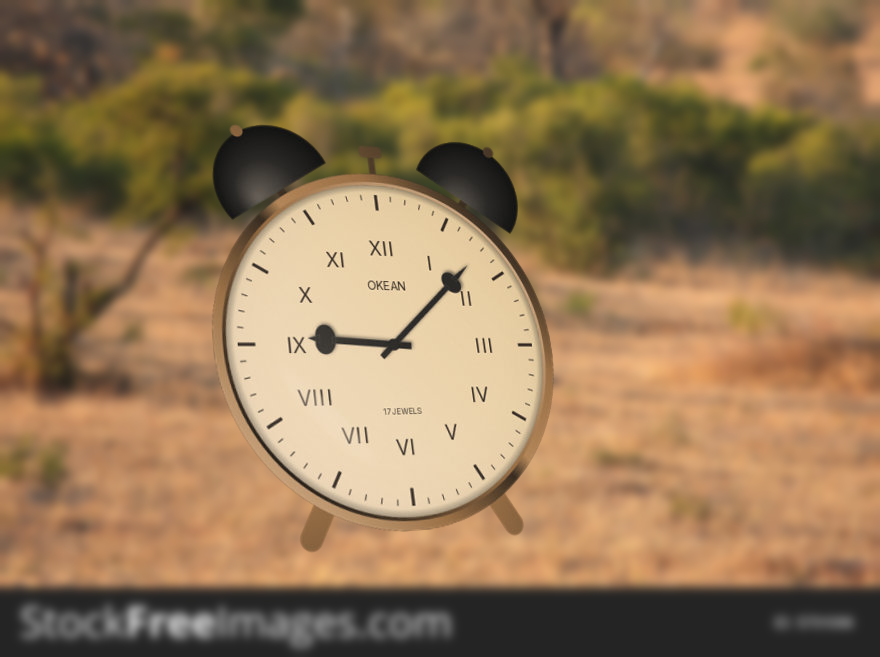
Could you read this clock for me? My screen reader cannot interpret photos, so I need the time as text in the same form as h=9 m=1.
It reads h=9 m=8
